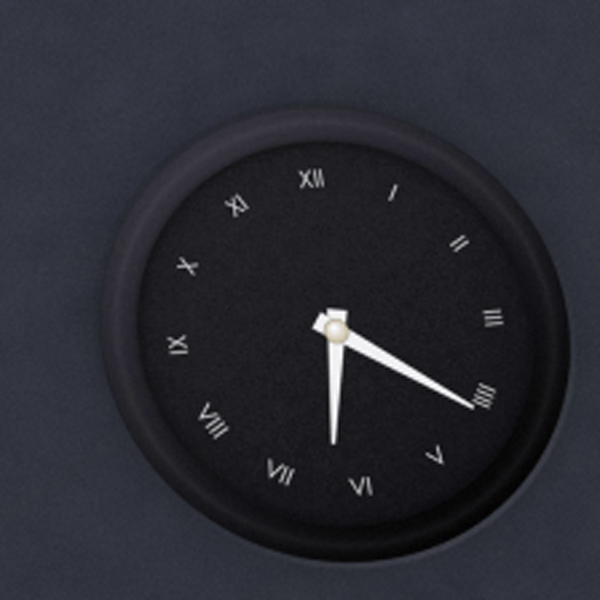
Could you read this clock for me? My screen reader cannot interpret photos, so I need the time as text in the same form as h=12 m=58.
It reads h=6 m=21
